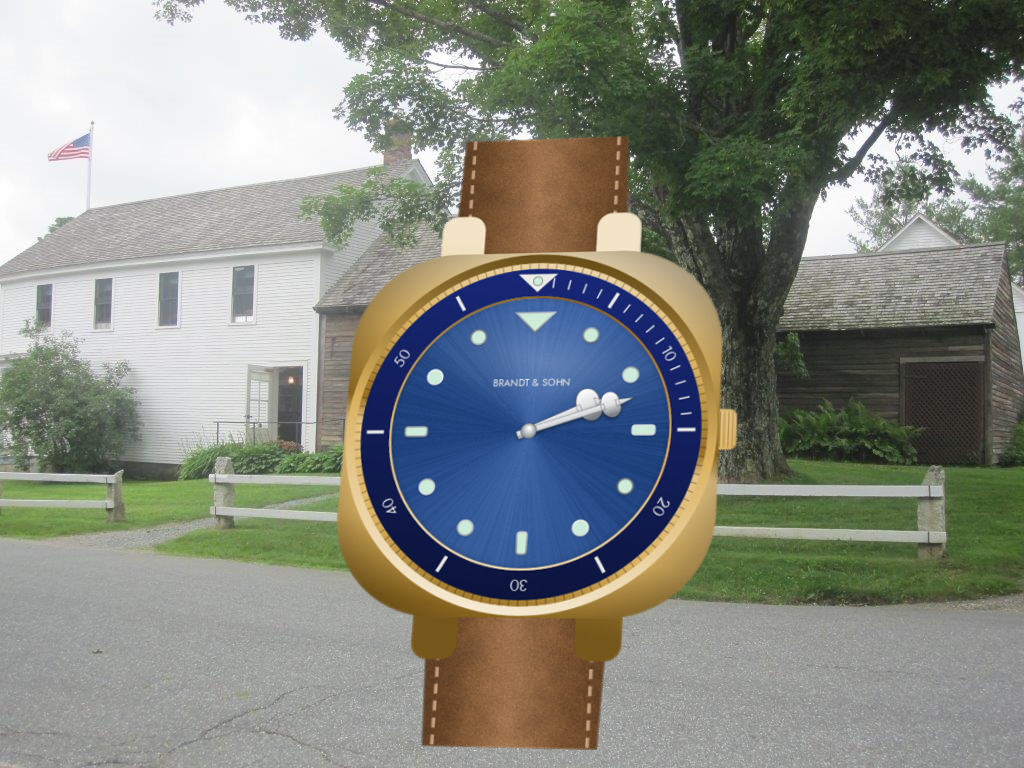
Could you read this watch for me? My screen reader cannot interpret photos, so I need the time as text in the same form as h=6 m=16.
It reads h=2 m=12
